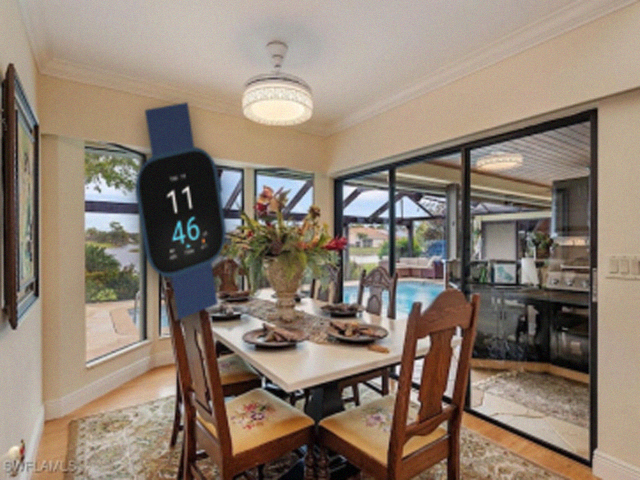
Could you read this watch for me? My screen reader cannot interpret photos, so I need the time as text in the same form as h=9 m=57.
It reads h=11 m=46
